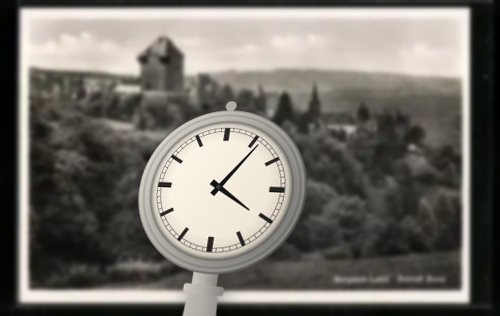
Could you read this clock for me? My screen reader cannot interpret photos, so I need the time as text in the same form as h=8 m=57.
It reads h=4 m=6
